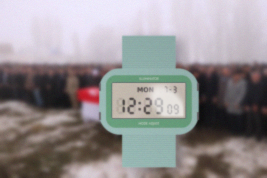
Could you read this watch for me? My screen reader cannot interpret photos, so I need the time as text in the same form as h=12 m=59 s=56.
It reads h=12 m=29 s=9
